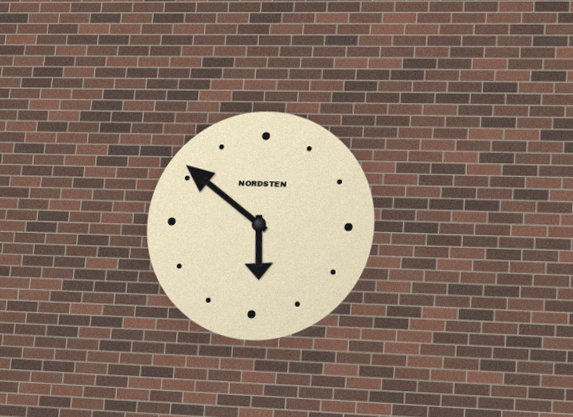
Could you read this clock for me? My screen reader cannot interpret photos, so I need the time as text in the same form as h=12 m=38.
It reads h=5 m=51
